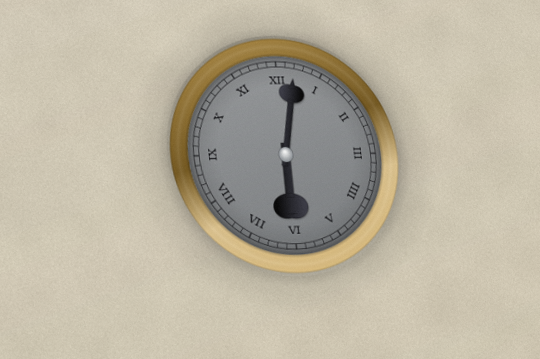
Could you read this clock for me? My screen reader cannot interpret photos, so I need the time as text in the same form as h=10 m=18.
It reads h=6 m=2
